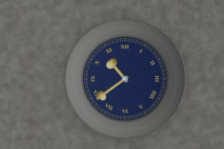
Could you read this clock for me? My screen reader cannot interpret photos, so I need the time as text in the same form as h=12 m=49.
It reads h=10 m=39
